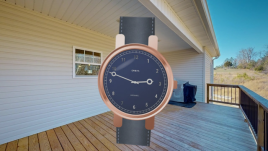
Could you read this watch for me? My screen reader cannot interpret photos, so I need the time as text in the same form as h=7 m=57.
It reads h=2 m=48
